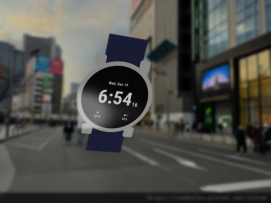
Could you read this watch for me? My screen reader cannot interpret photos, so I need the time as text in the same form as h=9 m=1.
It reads h=6 m=54
